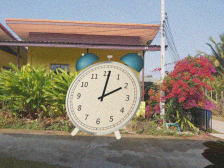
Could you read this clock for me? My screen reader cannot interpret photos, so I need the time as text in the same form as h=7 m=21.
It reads h=2 m=1
